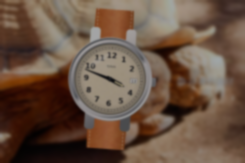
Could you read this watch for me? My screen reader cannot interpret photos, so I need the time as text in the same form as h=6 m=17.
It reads h=3 m=48
